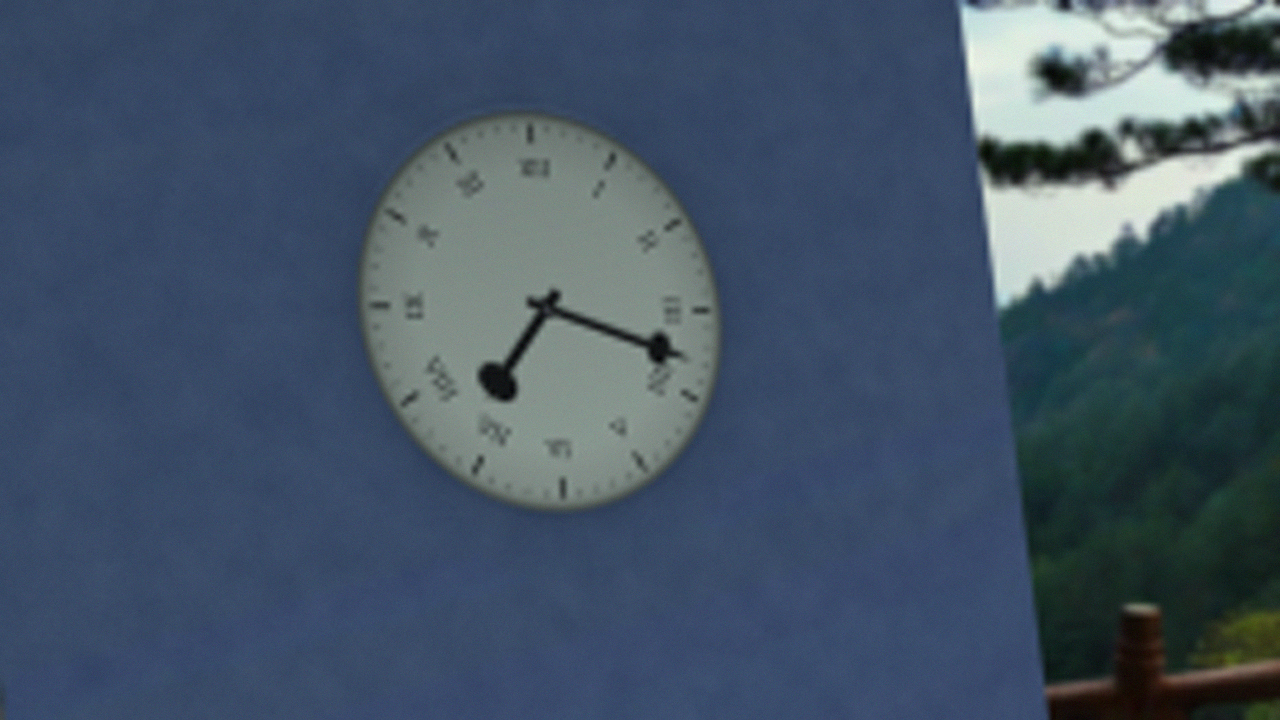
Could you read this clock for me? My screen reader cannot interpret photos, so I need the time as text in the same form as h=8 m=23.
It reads h=7 m=18
